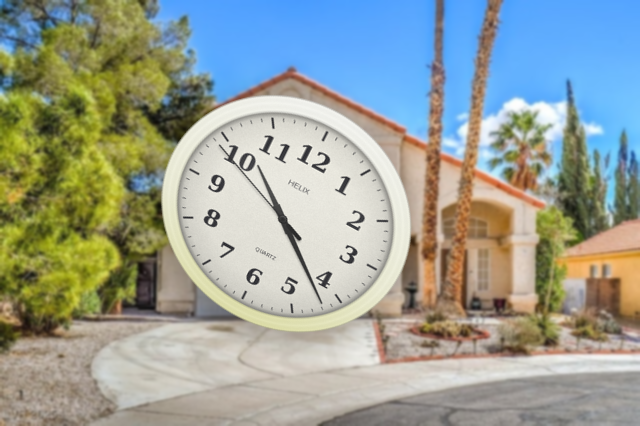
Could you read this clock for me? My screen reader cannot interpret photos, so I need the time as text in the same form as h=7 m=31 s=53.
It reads h=10 m=21 s=49
